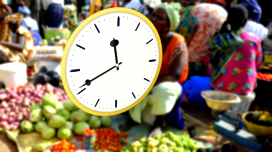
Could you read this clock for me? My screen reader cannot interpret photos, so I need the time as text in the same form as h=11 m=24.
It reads h=11 m=41
